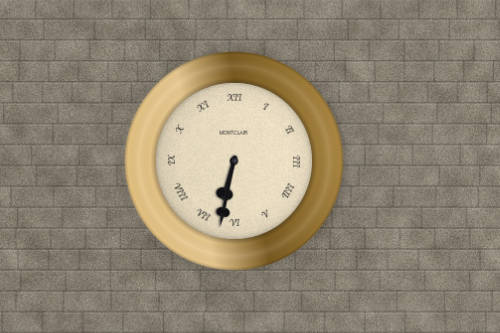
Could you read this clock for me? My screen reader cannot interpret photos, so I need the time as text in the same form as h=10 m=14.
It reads h=6 m=32
